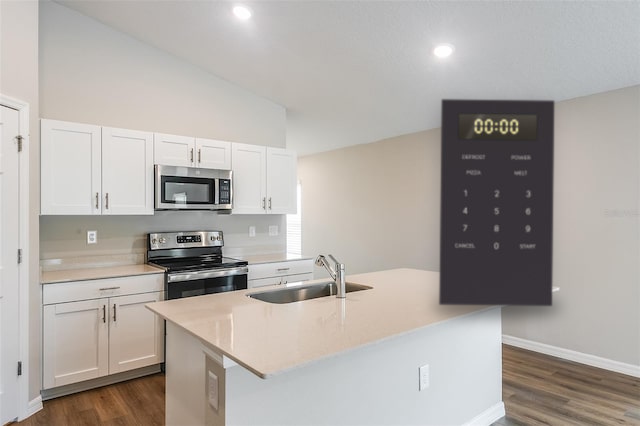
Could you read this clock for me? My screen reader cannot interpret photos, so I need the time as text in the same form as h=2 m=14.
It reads h=0 m=0
